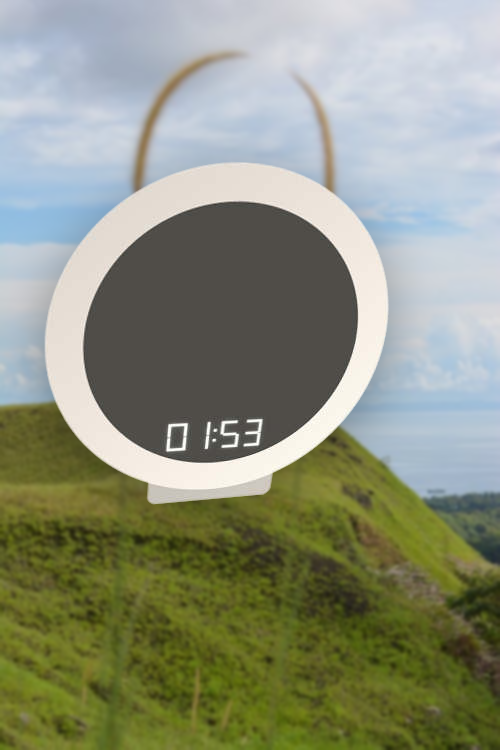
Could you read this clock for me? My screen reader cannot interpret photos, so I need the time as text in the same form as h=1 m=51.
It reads h=1 m=53
